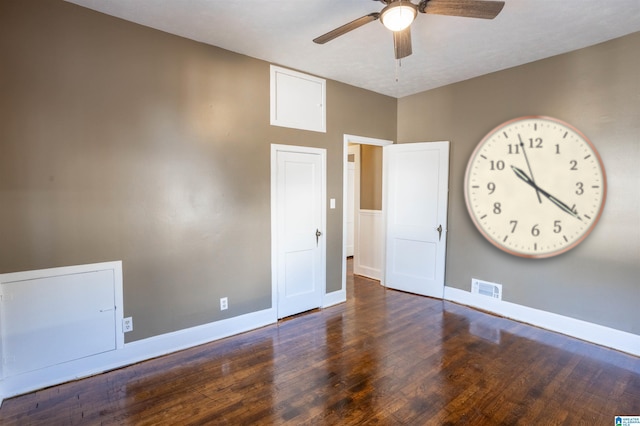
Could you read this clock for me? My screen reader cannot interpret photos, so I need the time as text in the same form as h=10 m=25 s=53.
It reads h=10 m=20 s=57
